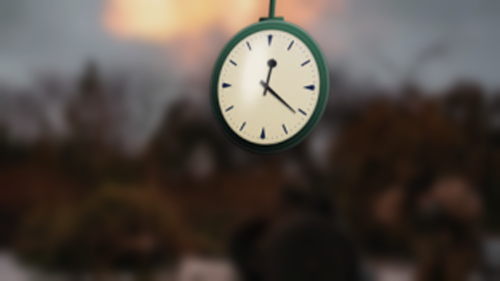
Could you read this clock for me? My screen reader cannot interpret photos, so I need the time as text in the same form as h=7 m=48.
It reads h=12 m=21
